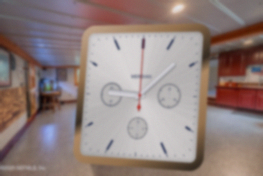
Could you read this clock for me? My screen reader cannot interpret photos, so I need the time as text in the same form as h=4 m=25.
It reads h=9 m=8
